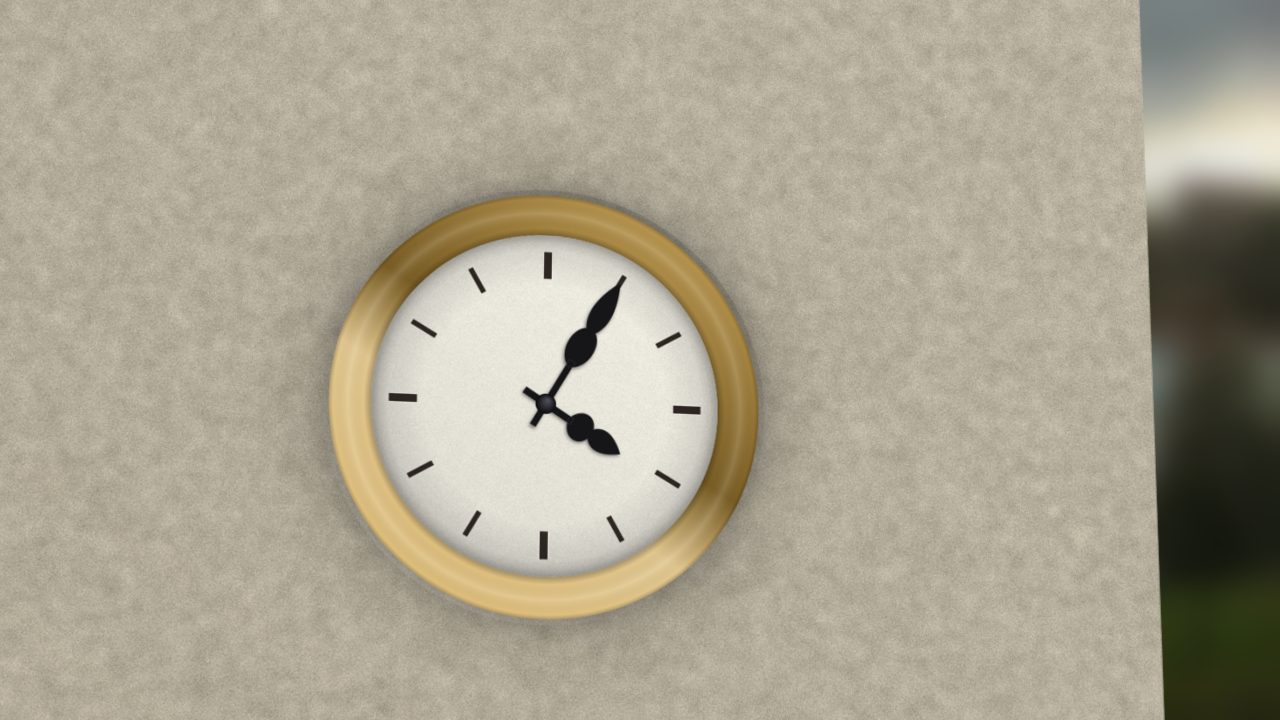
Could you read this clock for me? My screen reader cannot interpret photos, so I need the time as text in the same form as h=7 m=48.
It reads h=4 m=5
